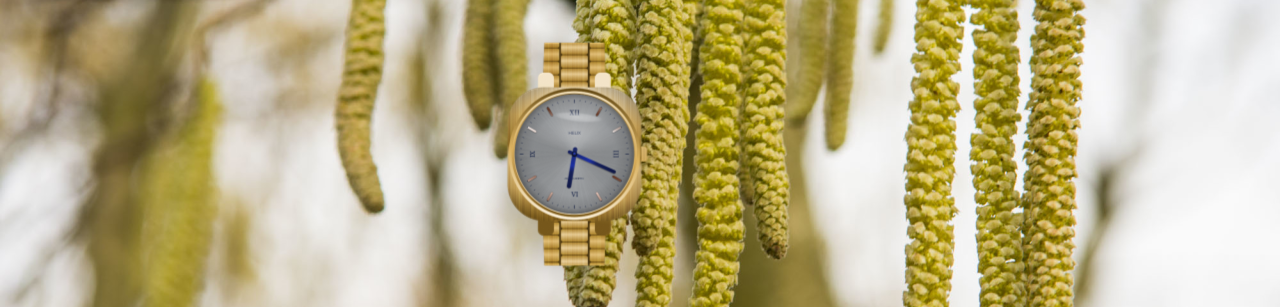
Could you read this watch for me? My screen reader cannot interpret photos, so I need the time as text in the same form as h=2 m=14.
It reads h=6 m=19
